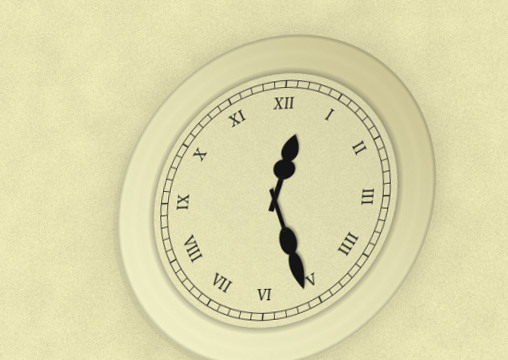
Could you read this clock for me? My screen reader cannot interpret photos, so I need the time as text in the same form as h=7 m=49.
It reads h=12 m=26
